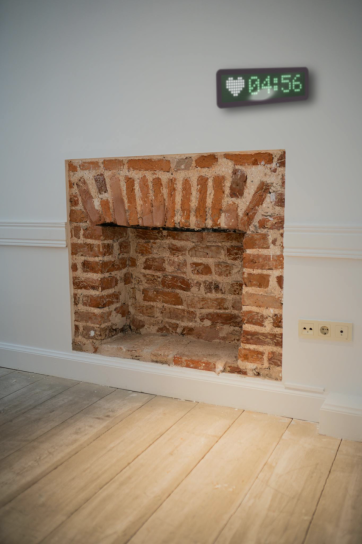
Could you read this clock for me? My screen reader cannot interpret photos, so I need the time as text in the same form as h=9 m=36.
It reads h=4 m=56
